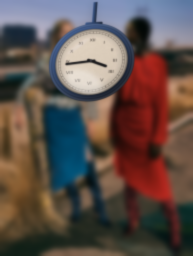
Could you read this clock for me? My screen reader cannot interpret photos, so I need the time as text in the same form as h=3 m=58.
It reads h=3 m=44
